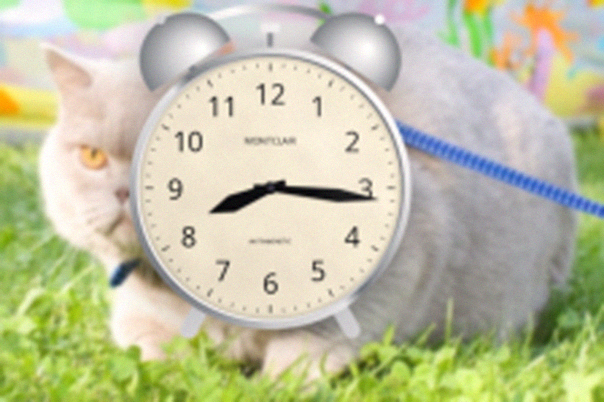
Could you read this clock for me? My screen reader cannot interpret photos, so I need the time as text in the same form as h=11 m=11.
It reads h=8 m=16
